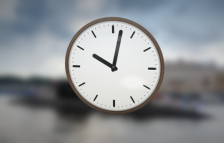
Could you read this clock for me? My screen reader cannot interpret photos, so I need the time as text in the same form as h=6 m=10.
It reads h=10 m=2
